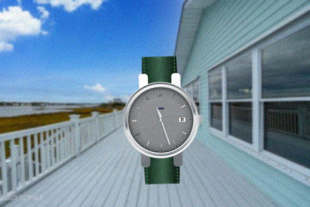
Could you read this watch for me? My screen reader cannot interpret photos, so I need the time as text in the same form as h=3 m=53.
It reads h=11 m=27
